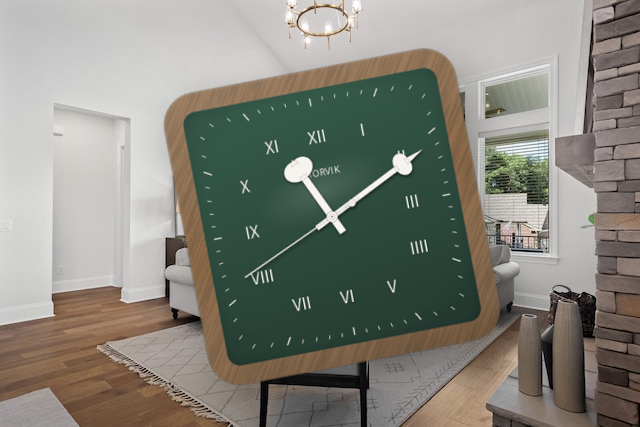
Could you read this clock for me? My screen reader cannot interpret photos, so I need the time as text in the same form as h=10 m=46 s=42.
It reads h=11 m=10 s=41
